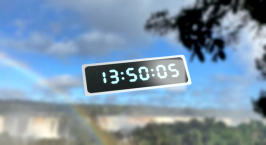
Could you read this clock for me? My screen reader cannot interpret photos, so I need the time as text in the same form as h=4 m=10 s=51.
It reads h=13 m=50 s=5
